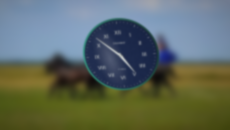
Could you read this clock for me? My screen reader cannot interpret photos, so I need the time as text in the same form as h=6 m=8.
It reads h=4 m=52
